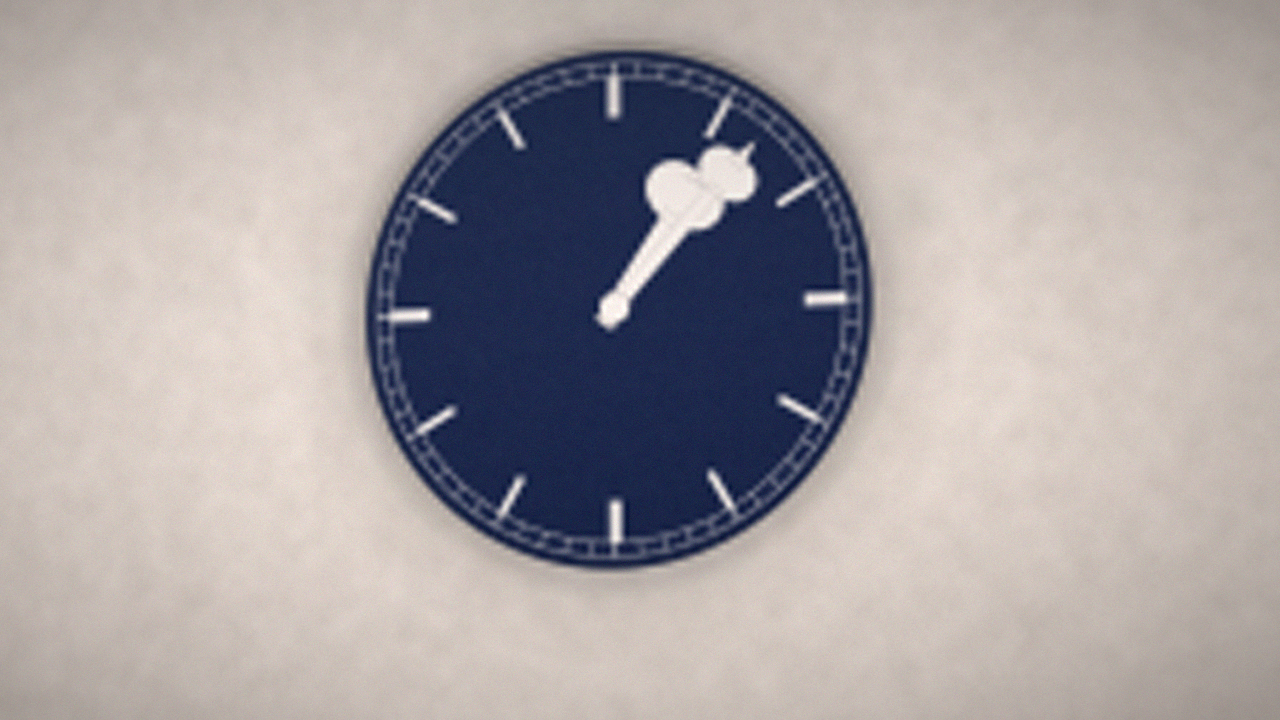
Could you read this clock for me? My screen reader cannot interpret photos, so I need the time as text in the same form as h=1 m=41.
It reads h=1 m=7
